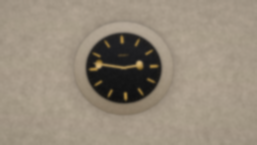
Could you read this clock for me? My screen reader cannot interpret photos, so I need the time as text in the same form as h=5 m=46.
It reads h=2 m=47
